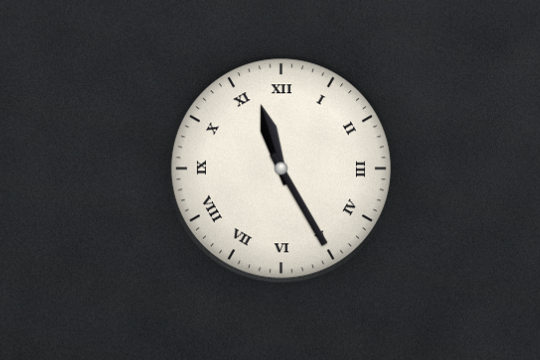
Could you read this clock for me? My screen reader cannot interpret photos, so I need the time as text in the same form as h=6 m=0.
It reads h=11 m=25
